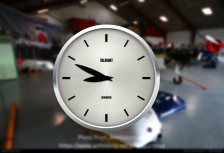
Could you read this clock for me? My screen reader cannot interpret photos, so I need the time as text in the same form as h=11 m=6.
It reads h=8 m=49
